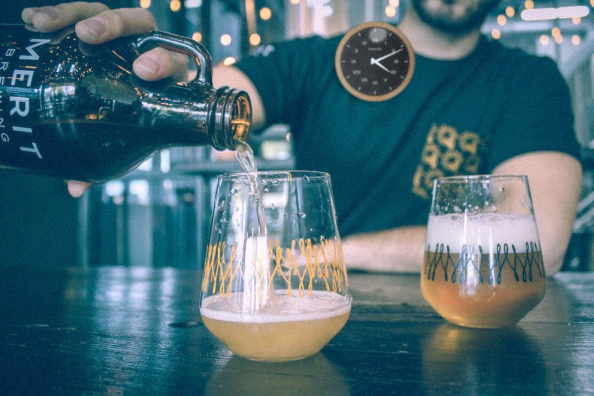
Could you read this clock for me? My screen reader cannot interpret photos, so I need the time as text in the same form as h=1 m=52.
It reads h=4 m=11
